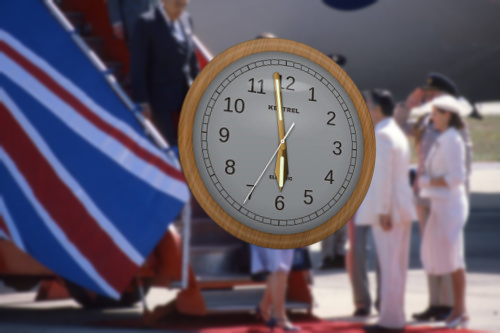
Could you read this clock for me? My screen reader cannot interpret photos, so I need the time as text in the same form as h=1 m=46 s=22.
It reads h=5 m=58 s=35
